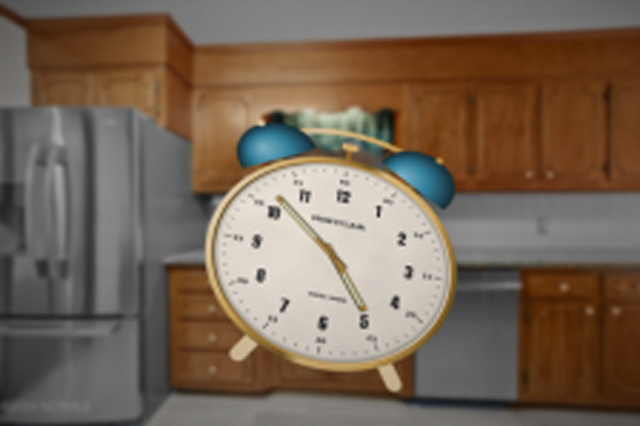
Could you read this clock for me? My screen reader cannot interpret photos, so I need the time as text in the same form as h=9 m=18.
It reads h=4 m=52
